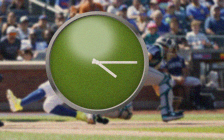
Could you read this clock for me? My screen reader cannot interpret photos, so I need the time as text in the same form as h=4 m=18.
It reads h=4 m=15
